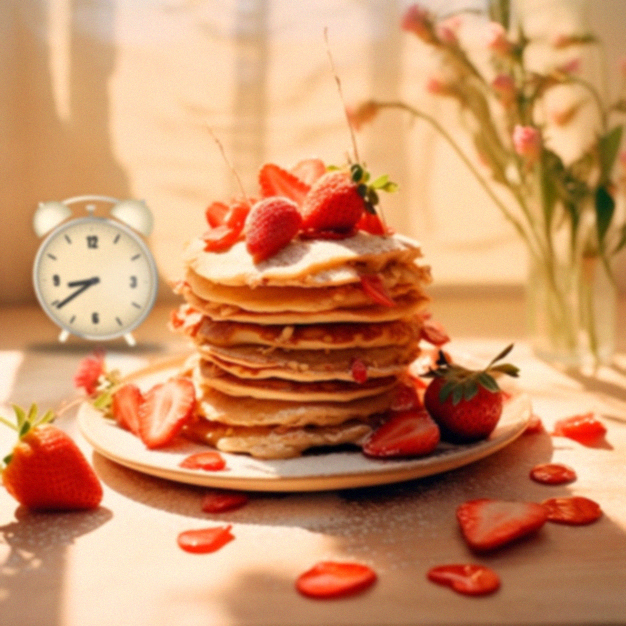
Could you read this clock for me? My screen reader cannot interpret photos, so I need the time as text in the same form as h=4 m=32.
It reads h=8 m=39
